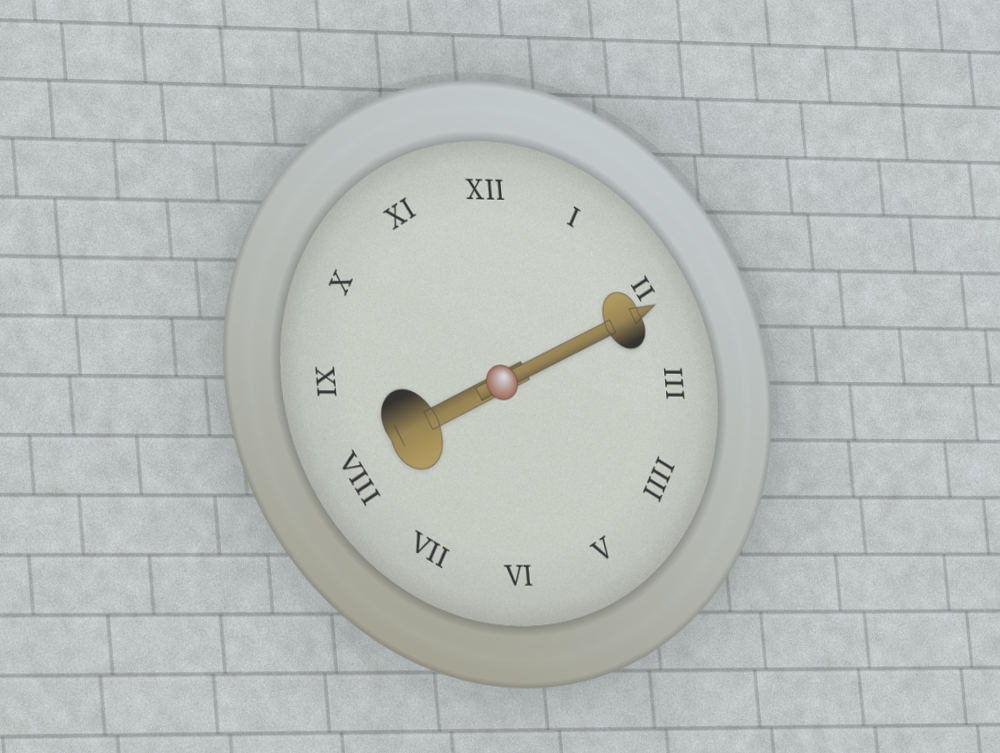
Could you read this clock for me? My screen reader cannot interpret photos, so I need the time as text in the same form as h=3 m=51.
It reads h=8 m=11
